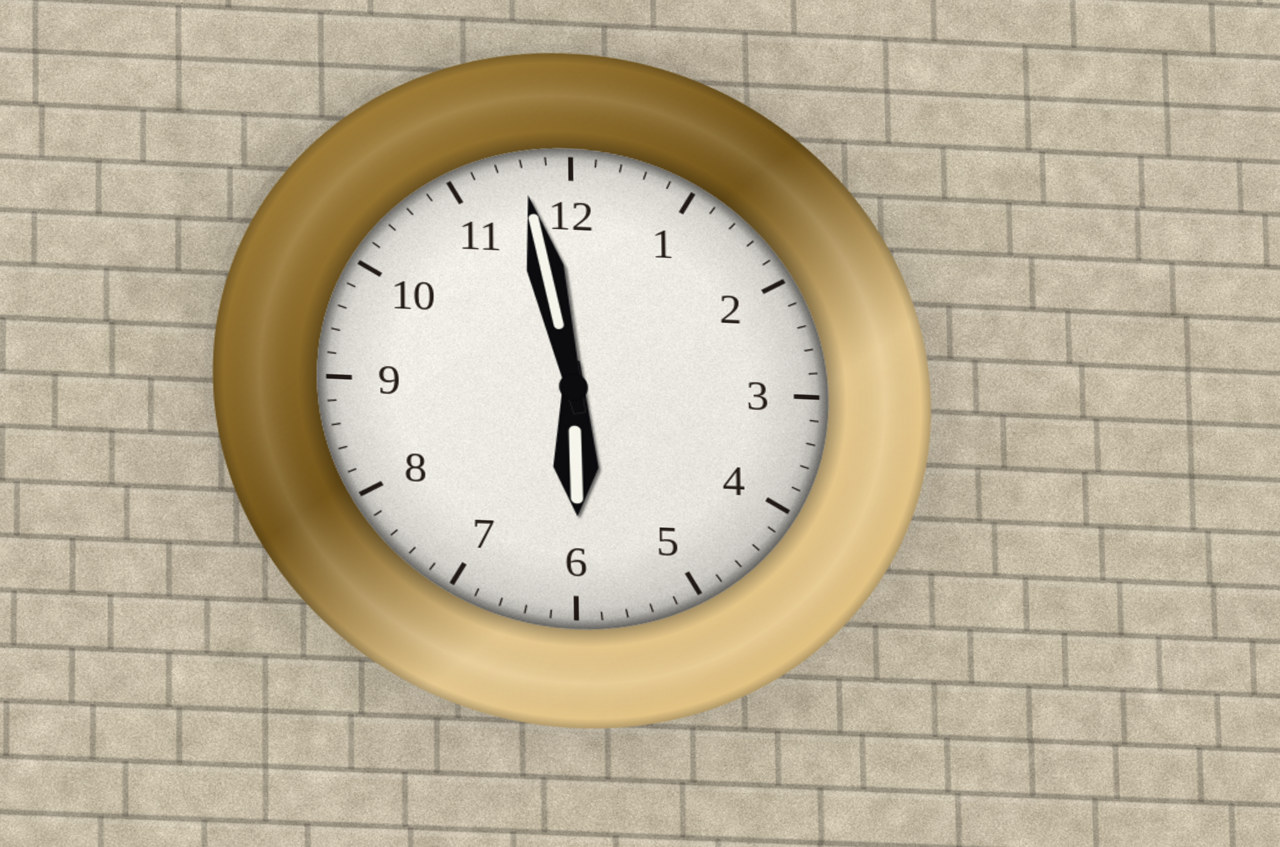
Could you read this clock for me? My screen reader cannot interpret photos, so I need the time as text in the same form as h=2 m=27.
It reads h=5 m=58
